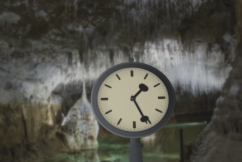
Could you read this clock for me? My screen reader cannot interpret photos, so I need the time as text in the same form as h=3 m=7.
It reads h=1 m=26
